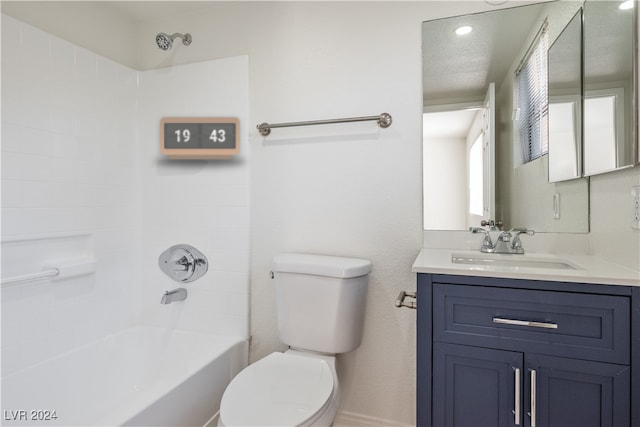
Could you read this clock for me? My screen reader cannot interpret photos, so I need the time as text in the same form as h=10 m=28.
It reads h=19 m=43
